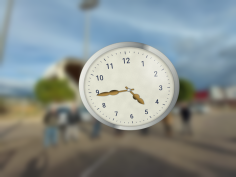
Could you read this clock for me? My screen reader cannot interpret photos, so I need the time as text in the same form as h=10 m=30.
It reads h=4 m=44
